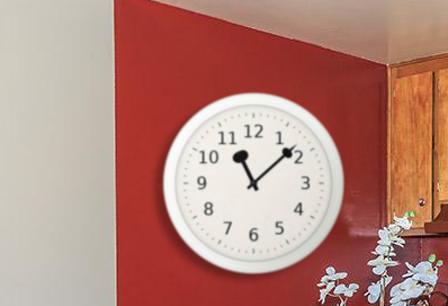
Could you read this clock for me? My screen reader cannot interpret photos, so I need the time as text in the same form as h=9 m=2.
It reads h=11 m=8
